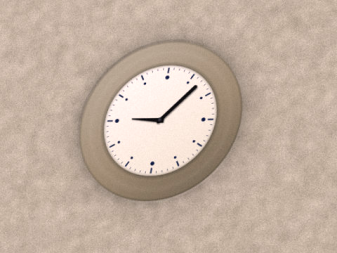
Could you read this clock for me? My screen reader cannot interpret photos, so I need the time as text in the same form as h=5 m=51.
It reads h=9 m=7
